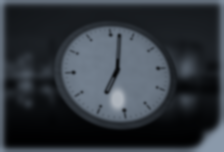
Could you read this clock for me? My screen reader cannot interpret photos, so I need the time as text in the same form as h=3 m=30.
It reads h=7 m=2
